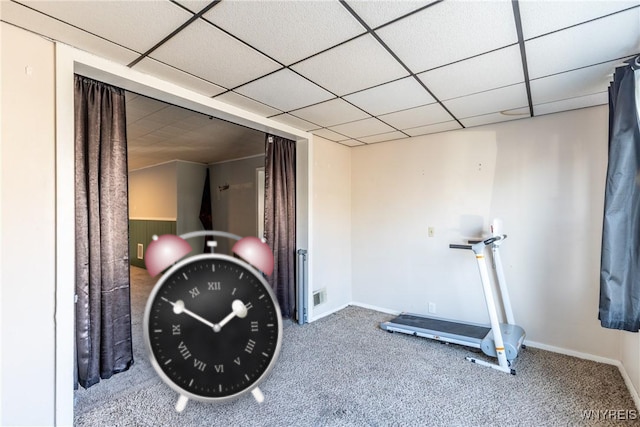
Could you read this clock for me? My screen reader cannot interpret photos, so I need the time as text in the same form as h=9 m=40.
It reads h=1 m=50
